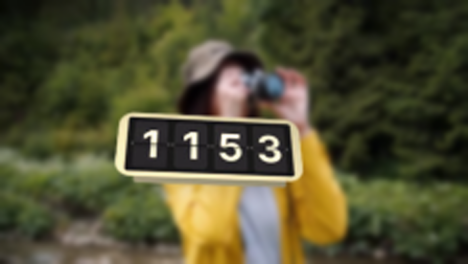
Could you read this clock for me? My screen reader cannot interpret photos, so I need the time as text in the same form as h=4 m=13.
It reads h=11 m=53
